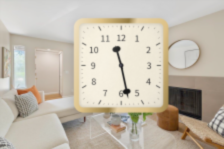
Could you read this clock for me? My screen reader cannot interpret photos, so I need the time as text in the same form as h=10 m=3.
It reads h=11 m=28
